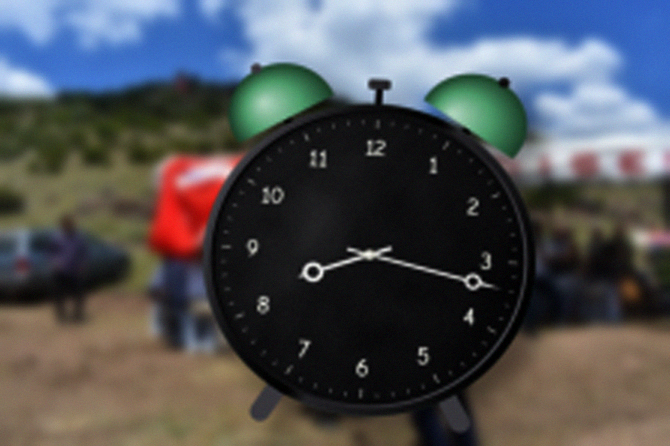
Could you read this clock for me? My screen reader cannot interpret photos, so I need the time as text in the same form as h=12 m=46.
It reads h=8 m=17
